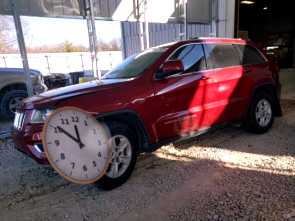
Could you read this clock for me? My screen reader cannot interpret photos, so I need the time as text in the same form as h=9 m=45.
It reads h=11 m=51
